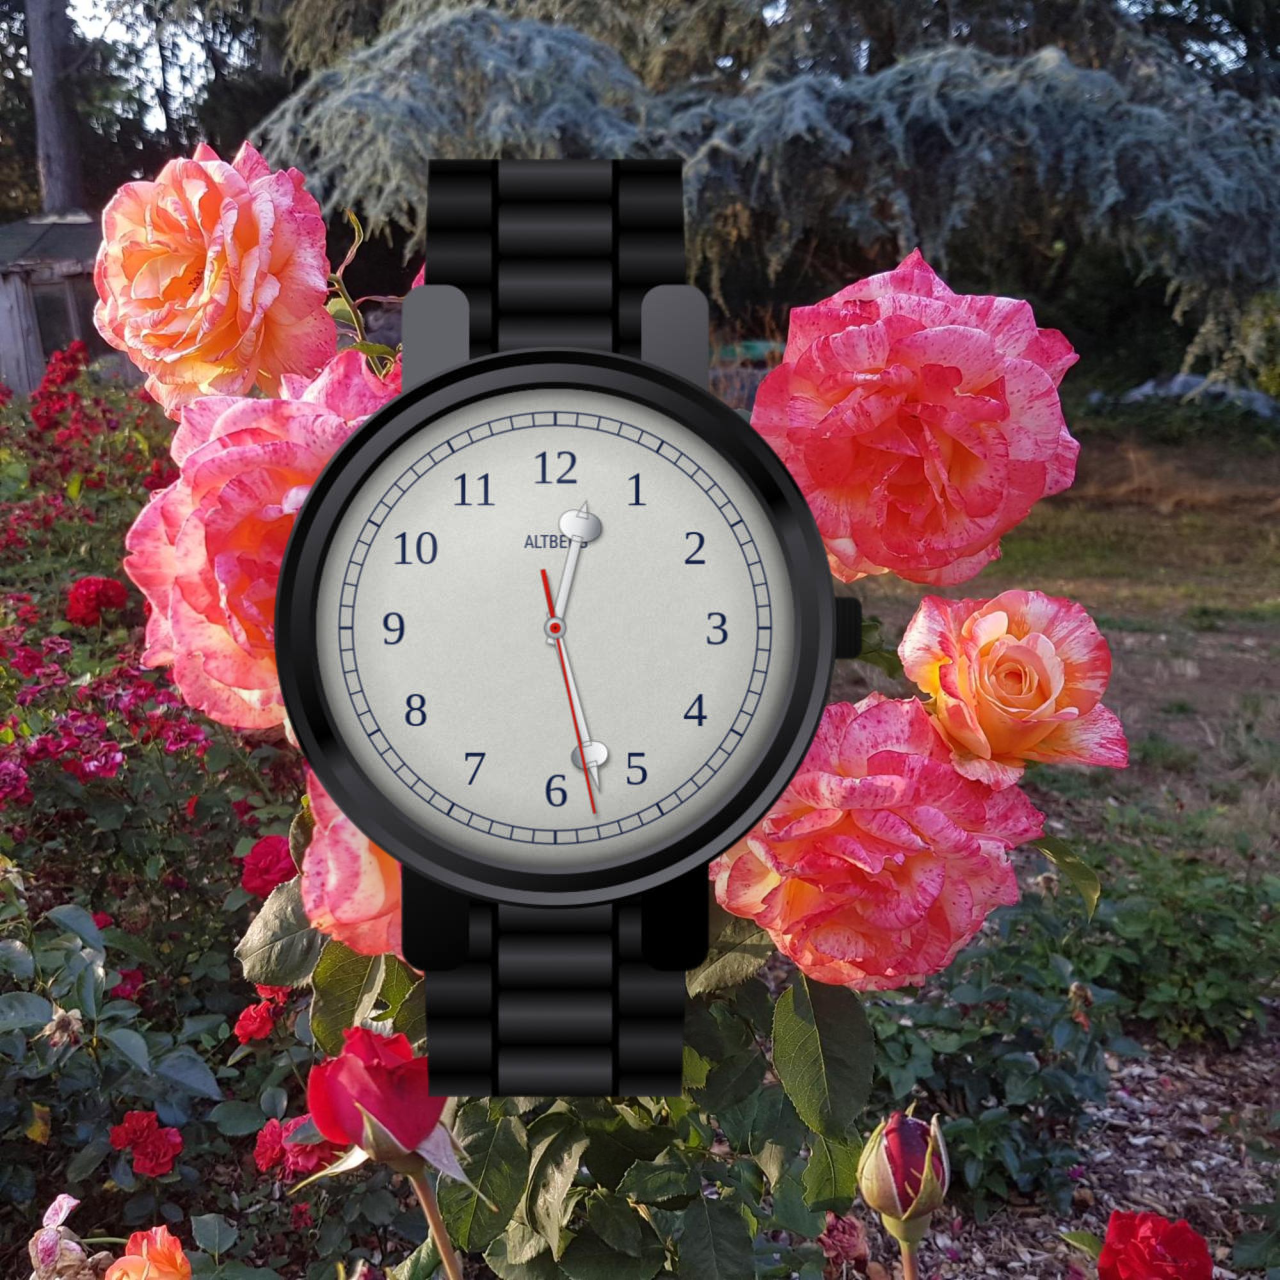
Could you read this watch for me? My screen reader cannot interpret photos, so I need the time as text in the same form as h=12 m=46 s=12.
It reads h=12 m=27 s=28
